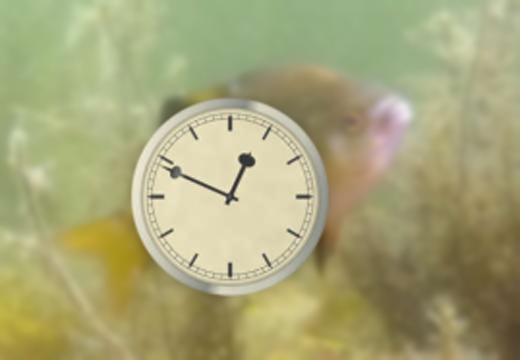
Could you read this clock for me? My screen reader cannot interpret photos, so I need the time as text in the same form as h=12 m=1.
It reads h=12 m=49
